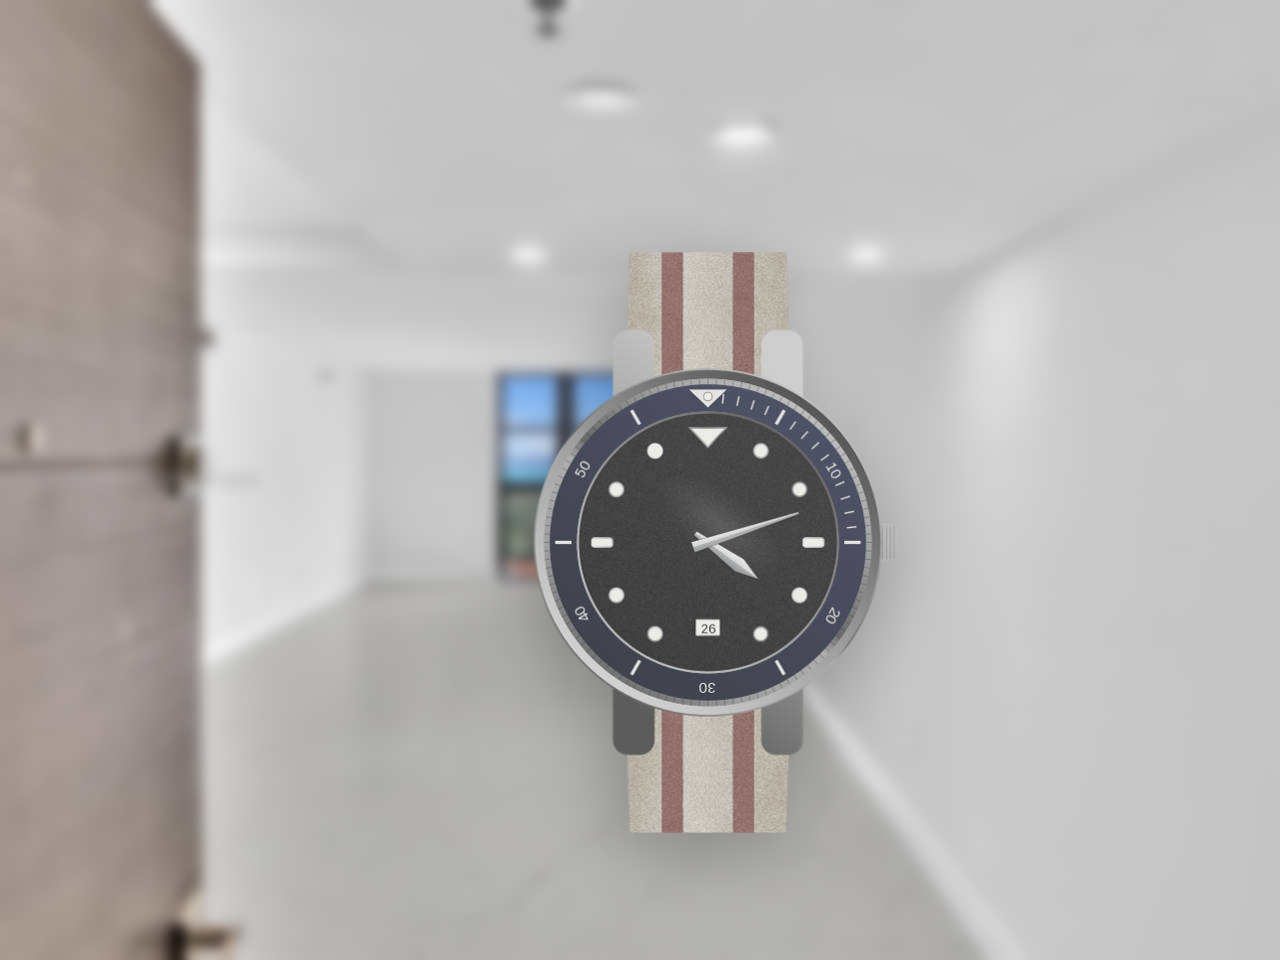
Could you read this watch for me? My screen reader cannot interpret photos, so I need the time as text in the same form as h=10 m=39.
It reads h=4 m=12
